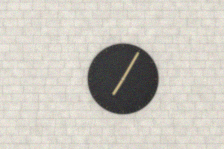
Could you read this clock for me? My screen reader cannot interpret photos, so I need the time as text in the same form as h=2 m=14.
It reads h=7 m=5
